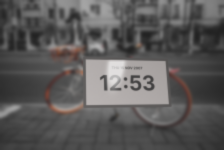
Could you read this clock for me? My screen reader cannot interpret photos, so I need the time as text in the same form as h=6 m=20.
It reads h=12 m=53
